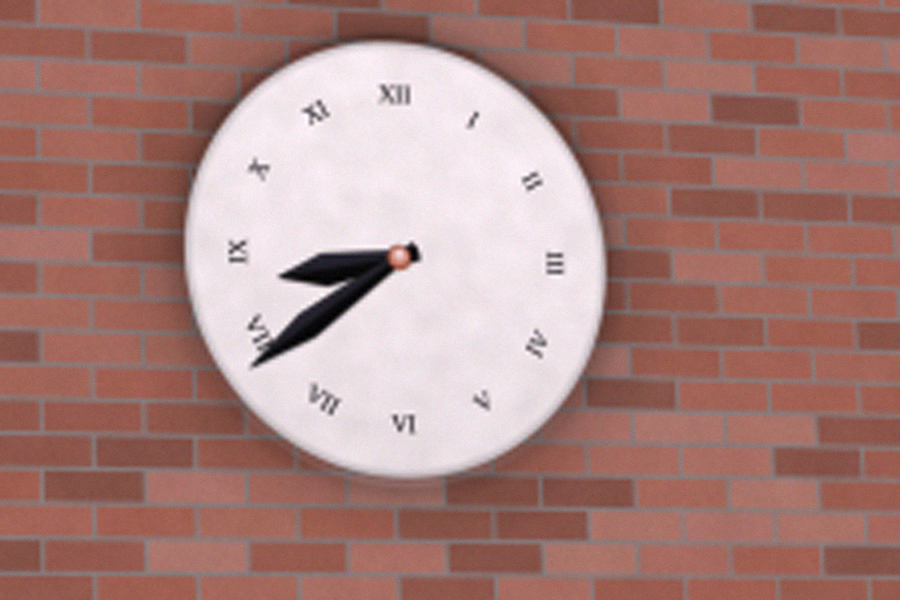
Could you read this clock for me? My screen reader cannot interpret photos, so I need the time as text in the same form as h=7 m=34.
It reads h=8 m=39
